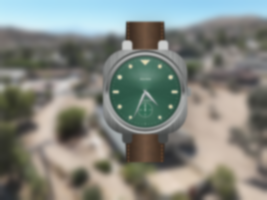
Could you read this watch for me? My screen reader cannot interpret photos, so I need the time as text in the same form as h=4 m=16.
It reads h=4 m=34
